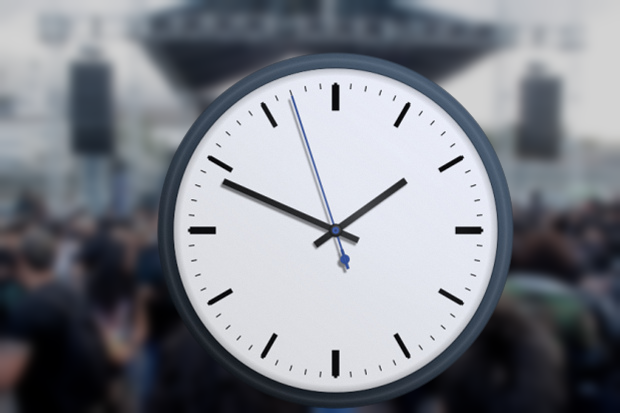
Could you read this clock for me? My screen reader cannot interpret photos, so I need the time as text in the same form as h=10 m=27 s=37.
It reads h=1 m=48 s=57
